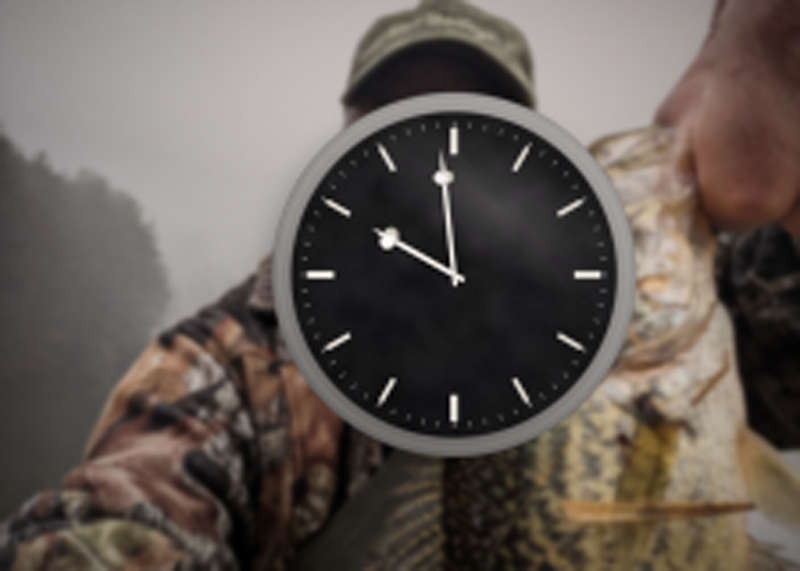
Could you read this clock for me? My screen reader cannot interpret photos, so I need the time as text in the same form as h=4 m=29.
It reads h=9 m=59
